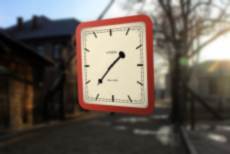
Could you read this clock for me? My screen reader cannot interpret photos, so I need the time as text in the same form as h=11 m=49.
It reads h=1 m=37
